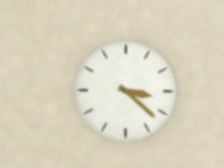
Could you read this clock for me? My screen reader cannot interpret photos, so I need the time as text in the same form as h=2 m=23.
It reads h=3 m=22
